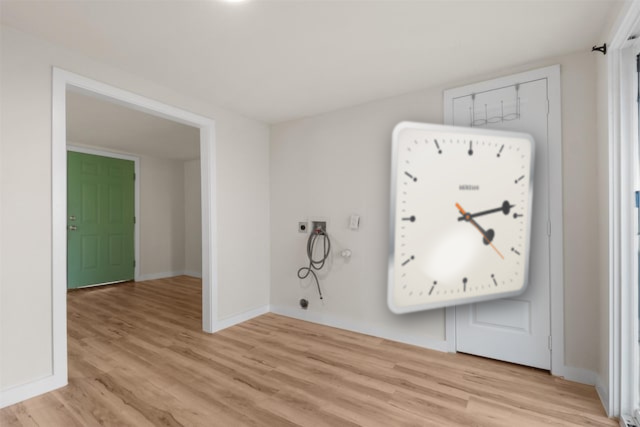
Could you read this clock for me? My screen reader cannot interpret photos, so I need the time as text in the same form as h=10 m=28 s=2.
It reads h=4 m=13 s=22
